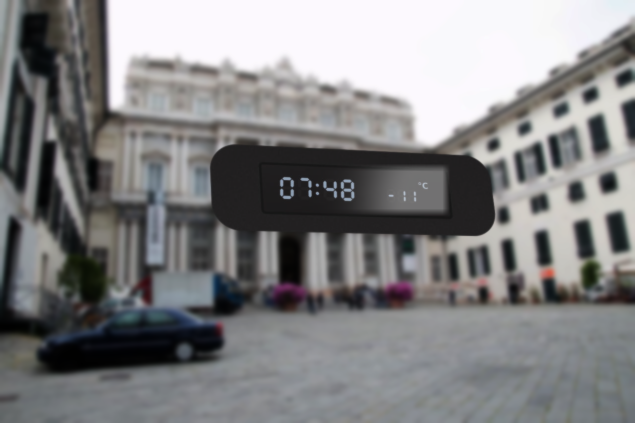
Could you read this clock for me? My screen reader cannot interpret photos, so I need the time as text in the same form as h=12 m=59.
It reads h=7 m=48
